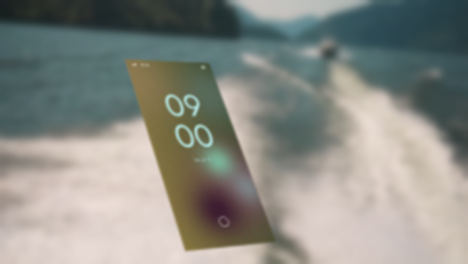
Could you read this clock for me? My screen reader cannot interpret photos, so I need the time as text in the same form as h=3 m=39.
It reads h=9 m=0
